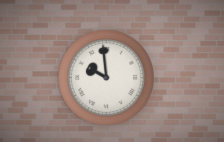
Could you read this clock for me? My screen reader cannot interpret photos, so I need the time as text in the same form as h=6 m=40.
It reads h=9 m=59
